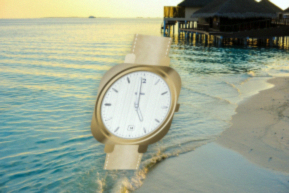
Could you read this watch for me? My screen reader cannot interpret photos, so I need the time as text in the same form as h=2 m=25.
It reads h=4 m=59
